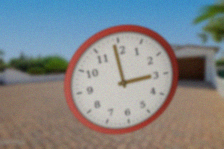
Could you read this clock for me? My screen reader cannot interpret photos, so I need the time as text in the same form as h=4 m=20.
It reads h=2 m=59
